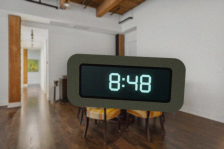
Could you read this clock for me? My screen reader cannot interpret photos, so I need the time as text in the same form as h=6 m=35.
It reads h=8 m=48
